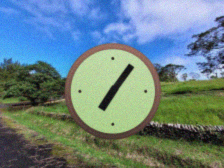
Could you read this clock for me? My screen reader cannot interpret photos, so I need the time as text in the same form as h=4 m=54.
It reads h=7 m=6
